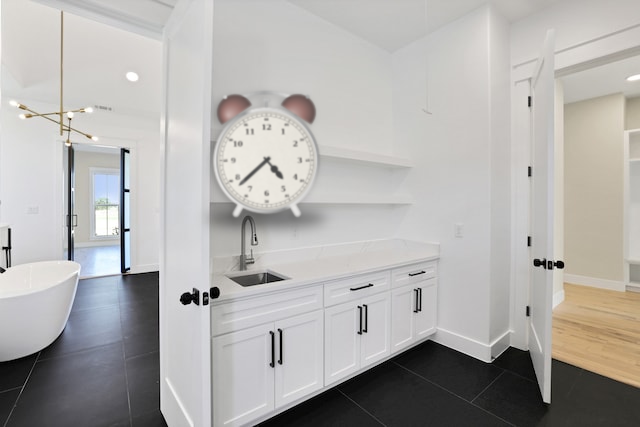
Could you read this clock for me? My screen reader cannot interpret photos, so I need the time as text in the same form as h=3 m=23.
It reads h=4 m=38
